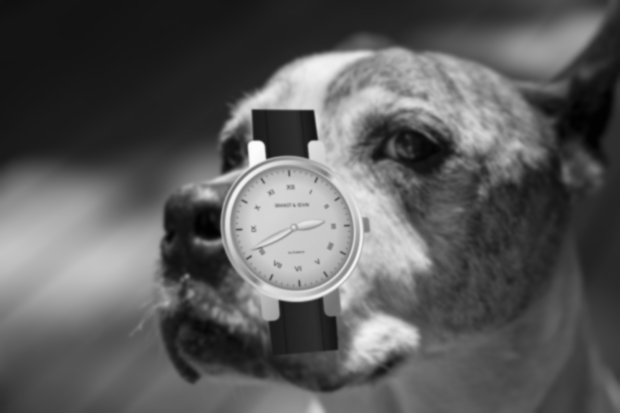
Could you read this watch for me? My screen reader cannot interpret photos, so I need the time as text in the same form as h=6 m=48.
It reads h=2 m=41
